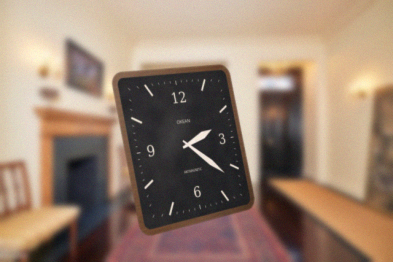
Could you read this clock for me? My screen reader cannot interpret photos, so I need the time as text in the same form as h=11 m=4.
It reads h=2 m=22
